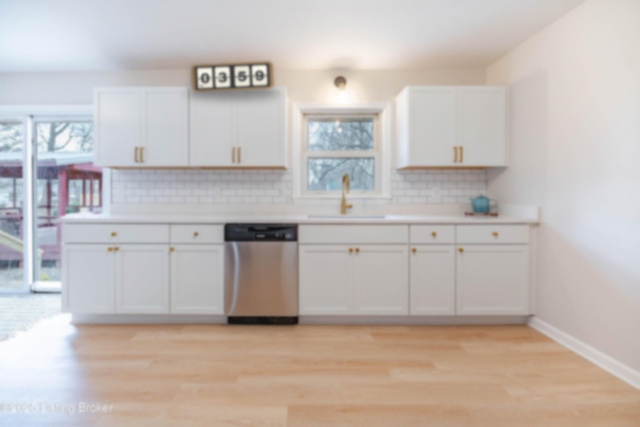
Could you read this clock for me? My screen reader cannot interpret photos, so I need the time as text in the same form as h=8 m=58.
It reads h=3 m=59
